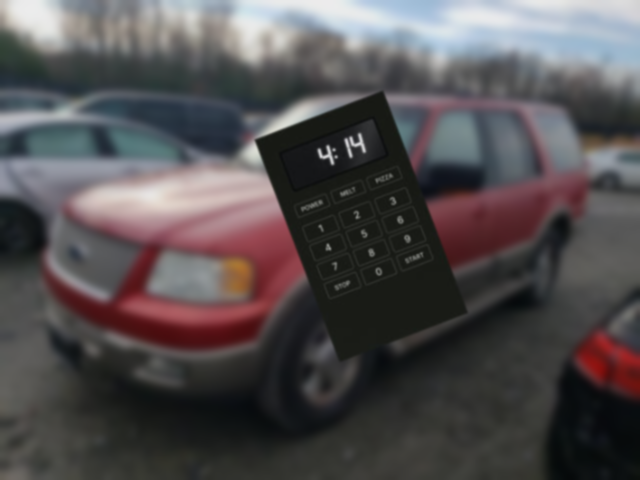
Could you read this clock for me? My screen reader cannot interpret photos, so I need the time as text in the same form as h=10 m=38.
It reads h=4 m=14
